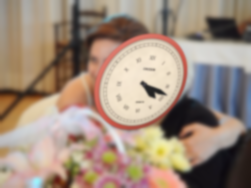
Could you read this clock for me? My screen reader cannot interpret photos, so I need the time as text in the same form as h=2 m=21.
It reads h=4 m=18
